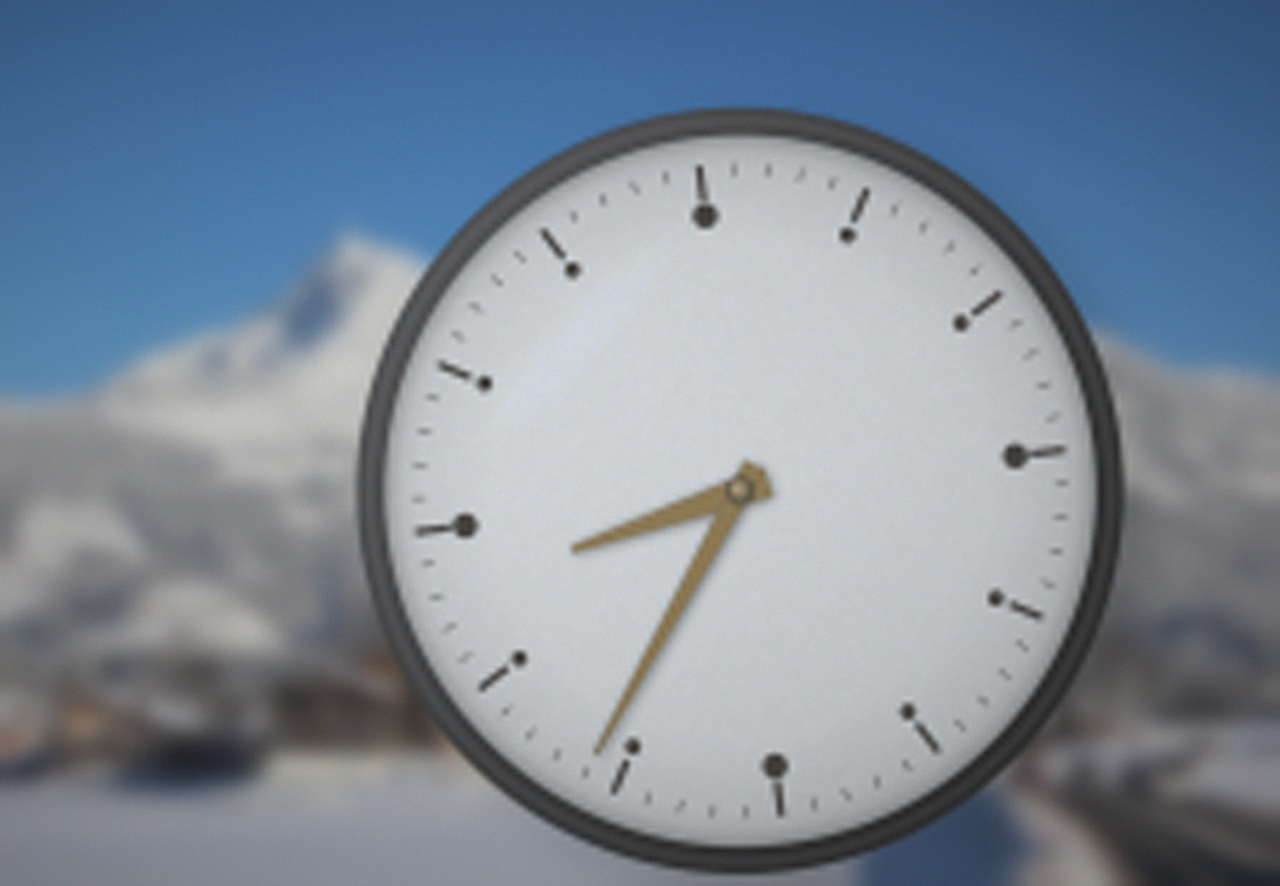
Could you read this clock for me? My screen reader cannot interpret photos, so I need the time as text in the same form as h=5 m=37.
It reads h=8 m=36
